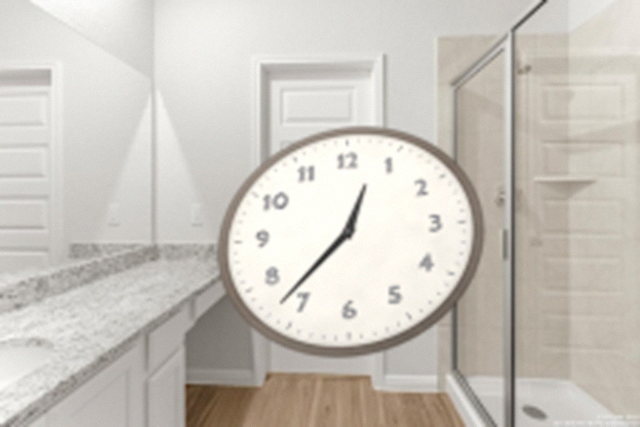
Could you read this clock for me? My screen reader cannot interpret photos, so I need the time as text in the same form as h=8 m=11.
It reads h=12 m=37
